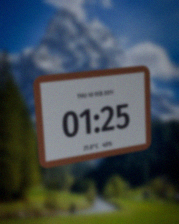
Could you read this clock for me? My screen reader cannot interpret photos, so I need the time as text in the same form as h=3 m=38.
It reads h=1 m=25
